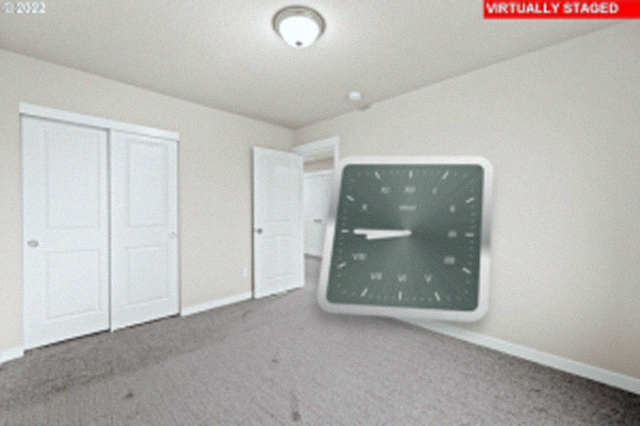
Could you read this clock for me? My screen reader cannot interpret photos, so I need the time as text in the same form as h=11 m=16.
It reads h=8 m=45
